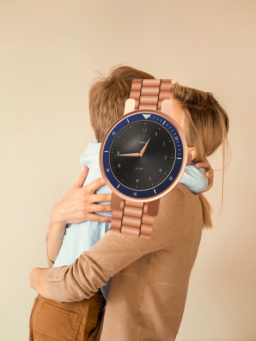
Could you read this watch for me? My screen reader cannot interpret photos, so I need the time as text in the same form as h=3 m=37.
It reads h=12 m=44
